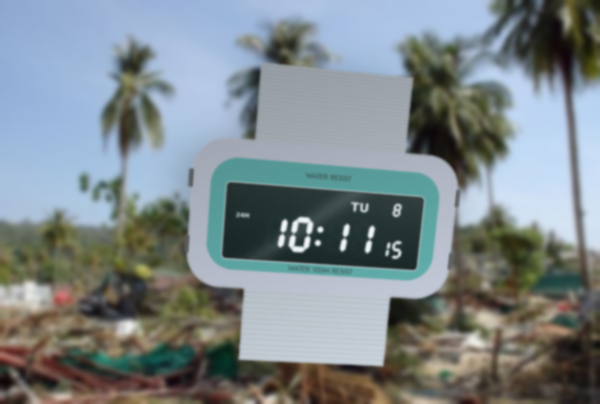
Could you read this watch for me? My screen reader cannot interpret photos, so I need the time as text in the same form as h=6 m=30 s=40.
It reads h=10 m=11 s=15
